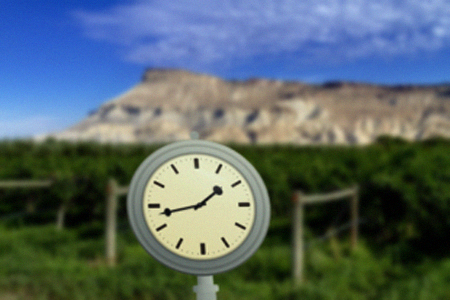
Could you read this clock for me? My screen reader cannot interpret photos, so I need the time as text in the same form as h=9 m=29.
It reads h=1 m=43
